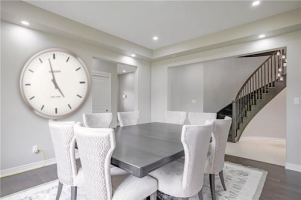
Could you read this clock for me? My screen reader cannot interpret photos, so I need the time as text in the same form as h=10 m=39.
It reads h=4 m=58
